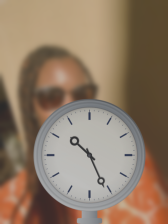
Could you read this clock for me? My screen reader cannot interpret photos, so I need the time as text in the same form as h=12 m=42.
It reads h=10 m=26
